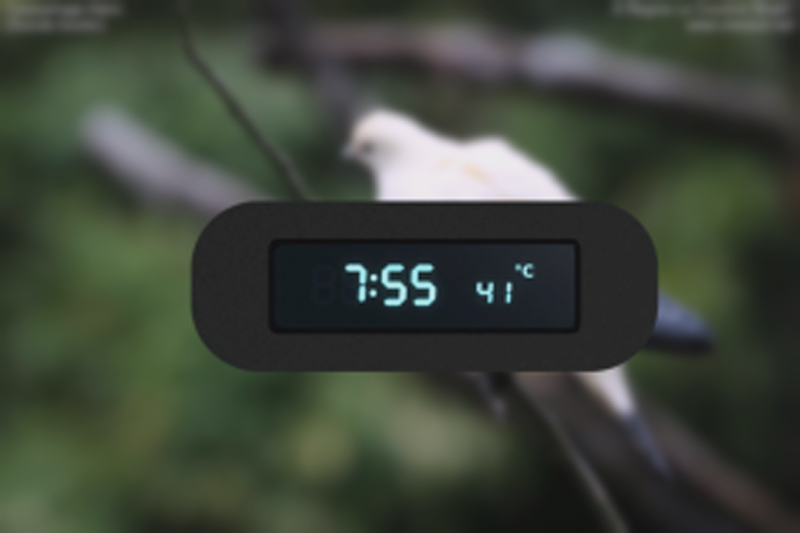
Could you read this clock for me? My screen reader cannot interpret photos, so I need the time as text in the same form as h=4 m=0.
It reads h=7 m=55
